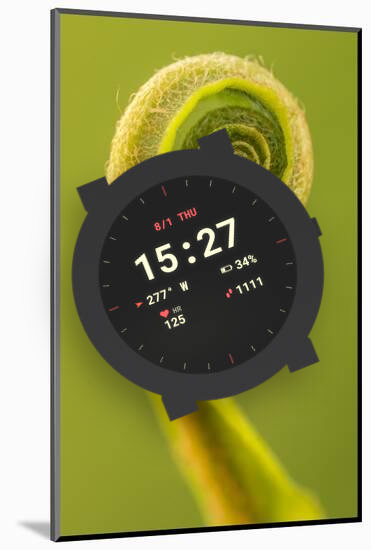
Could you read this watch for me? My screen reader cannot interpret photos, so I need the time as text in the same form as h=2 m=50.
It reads h=15 m=27
